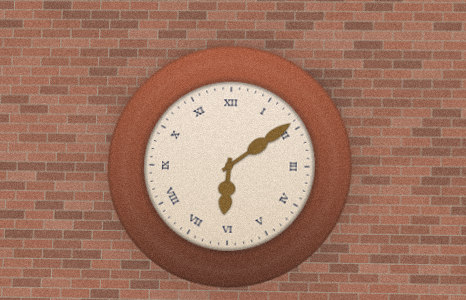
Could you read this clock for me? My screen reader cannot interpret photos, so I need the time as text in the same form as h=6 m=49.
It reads h=6 m=9
